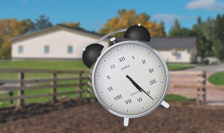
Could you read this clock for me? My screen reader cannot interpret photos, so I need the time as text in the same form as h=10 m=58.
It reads h=5 m=26
